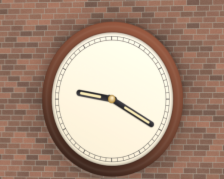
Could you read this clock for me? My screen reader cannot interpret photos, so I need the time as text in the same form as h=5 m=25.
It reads h=9 m=20
